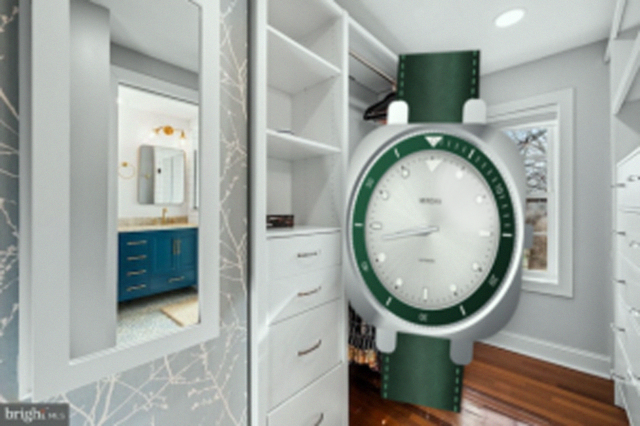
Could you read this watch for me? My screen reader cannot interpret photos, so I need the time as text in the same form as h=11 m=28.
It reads h=8 m=43
